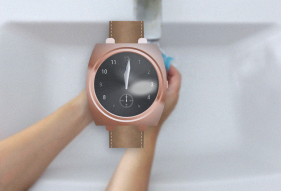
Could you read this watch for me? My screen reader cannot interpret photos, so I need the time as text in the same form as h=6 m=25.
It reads h=12 m=1
